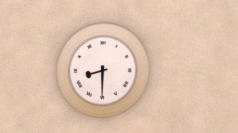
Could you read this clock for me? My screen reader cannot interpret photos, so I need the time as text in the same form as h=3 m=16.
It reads h=8 m=30
